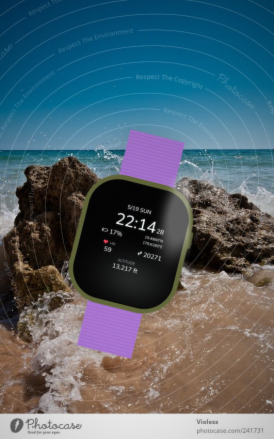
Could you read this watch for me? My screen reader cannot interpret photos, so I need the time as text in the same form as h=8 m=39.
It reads h=22 m=14
